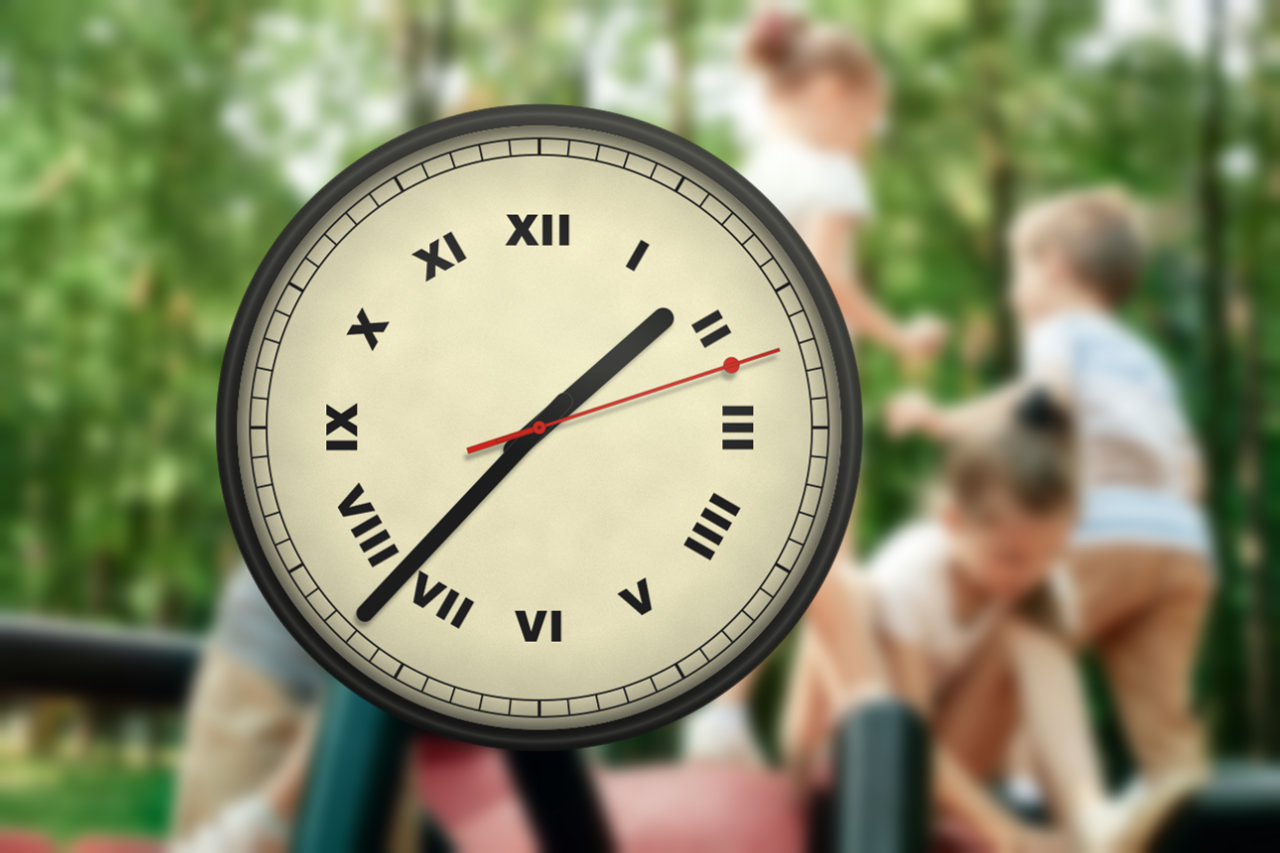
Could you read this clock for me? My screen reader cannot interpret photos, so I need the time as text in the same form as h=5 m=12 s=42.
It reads h=1 m=37 s=12
